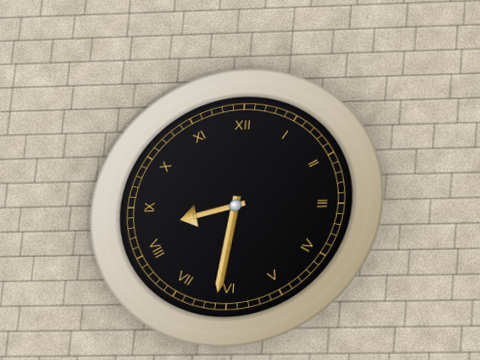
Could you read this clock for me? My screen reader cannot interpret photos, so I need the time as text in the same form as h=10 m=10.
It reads h=8 m=31
